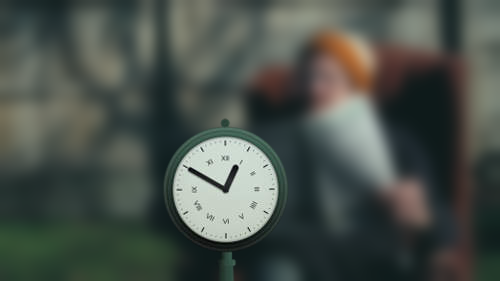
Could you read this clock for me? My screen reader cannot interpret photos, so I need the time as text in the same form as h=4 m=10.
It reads h=12 m=50
